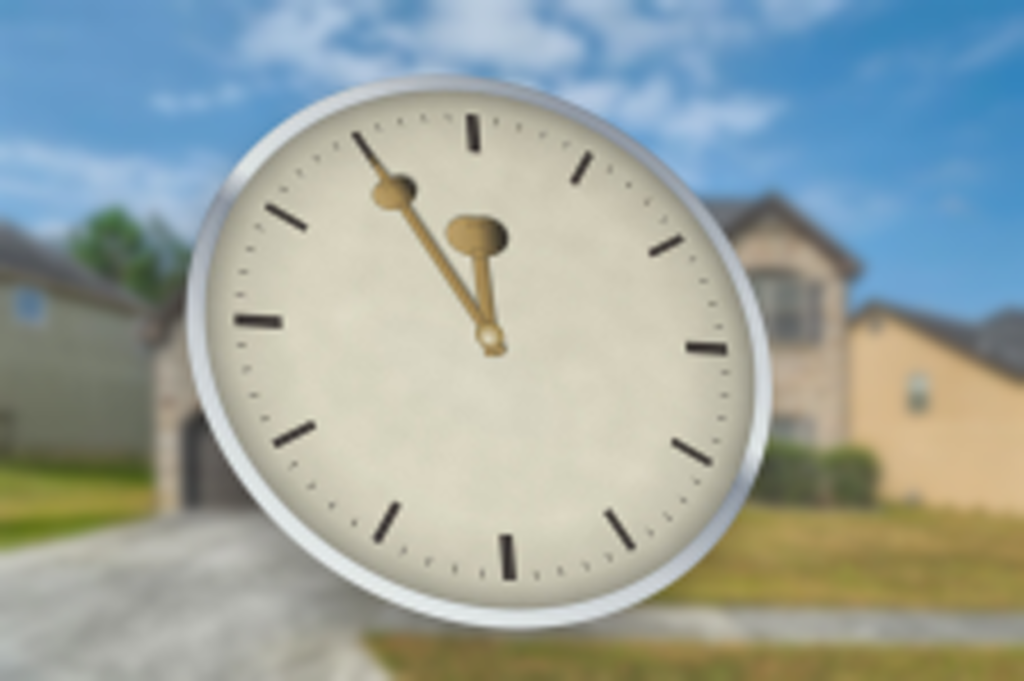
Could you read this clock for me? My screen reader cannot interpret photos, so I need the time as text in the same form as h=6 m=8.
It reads h=11 m=55
